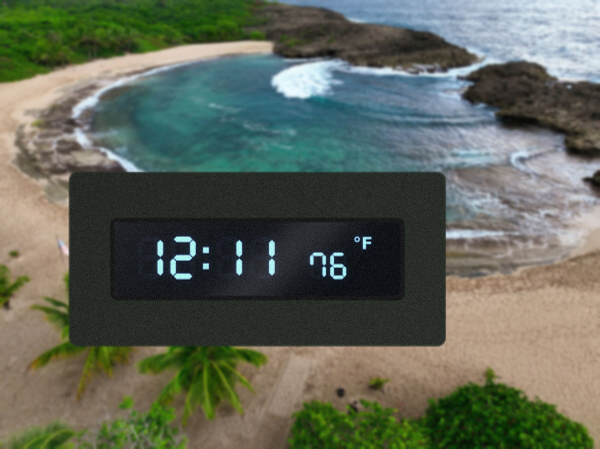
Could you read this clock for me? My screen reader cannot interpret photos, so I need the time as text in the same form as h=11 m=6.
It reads h=12 m=11
